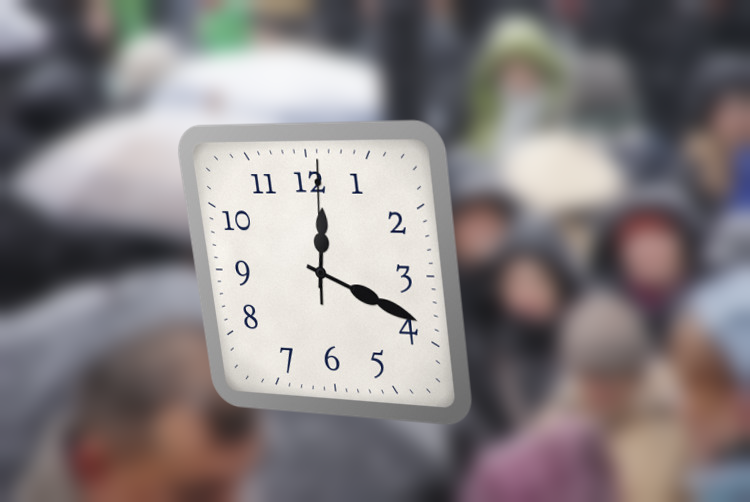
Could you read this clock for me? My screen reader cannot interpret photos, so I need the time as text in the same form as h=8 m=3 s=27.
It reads h=12 m=19 s=1
